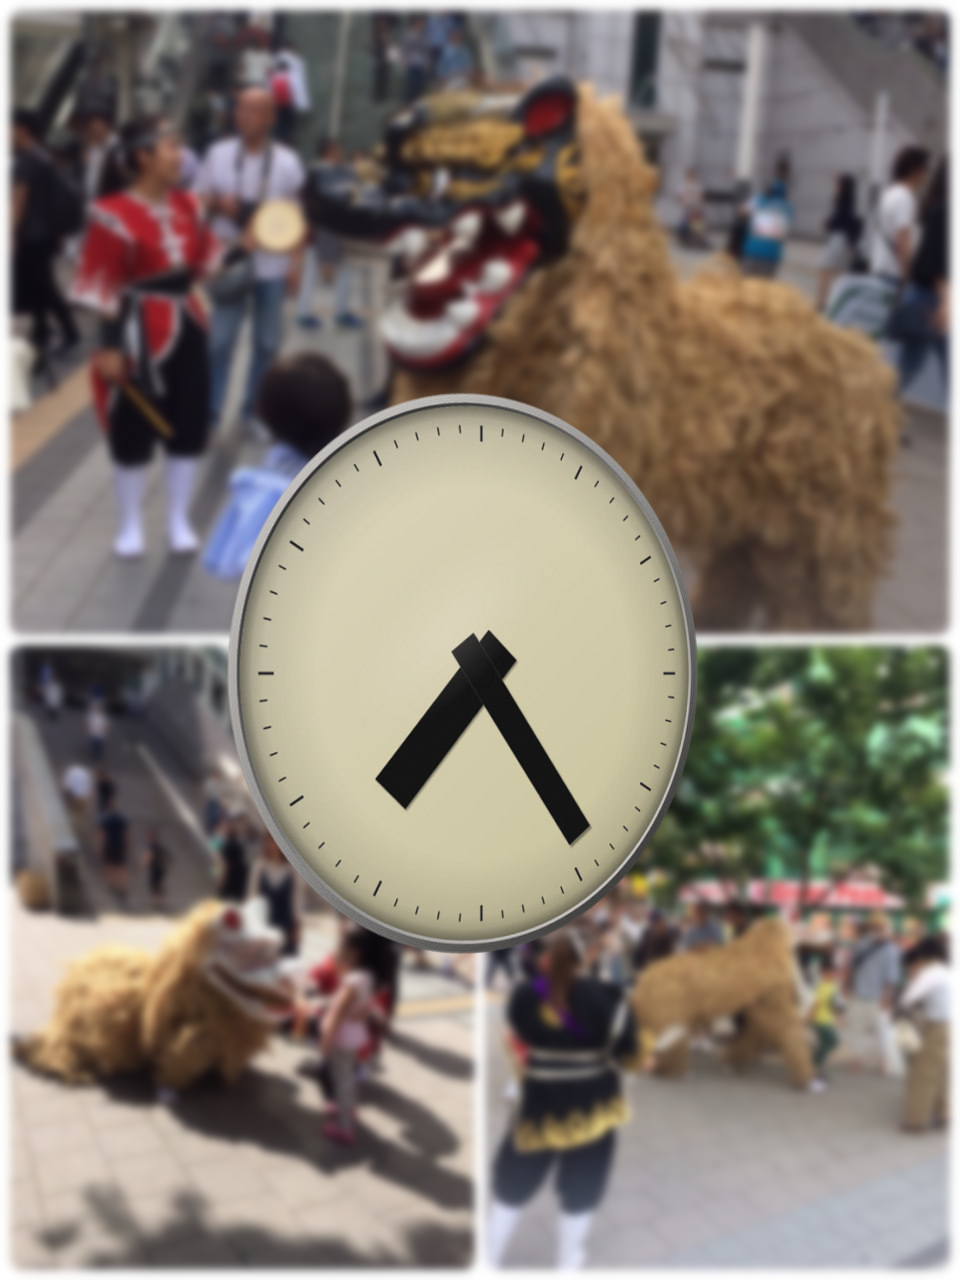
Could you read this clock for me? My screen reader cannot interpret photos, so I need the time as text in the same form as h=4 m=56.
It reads h=7 m=24
